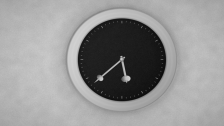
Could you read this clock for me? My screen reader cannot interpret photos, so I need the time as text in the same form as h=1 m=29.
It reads h=5 m=38
